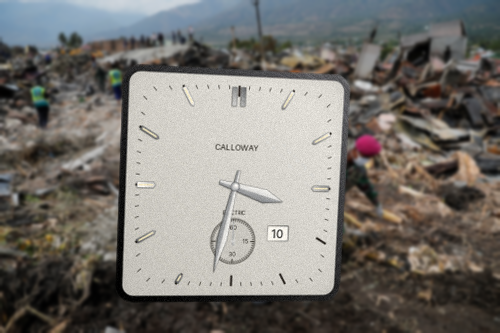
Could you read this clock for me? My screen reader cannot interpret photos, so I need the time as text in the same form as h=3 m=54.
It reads h=3 m=32
